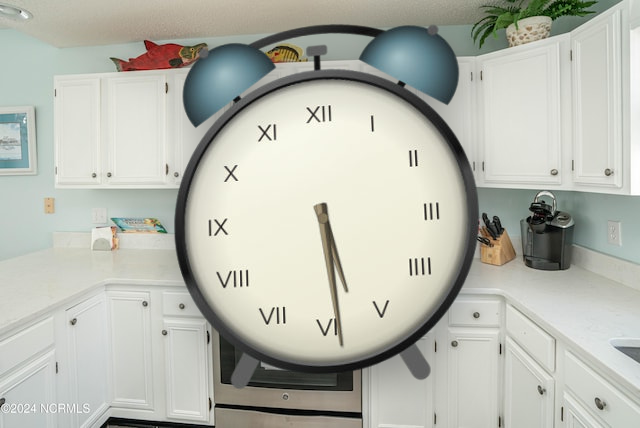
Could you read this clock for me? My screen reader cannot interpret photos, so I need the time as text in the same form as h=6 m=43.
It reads h=5 m=29
